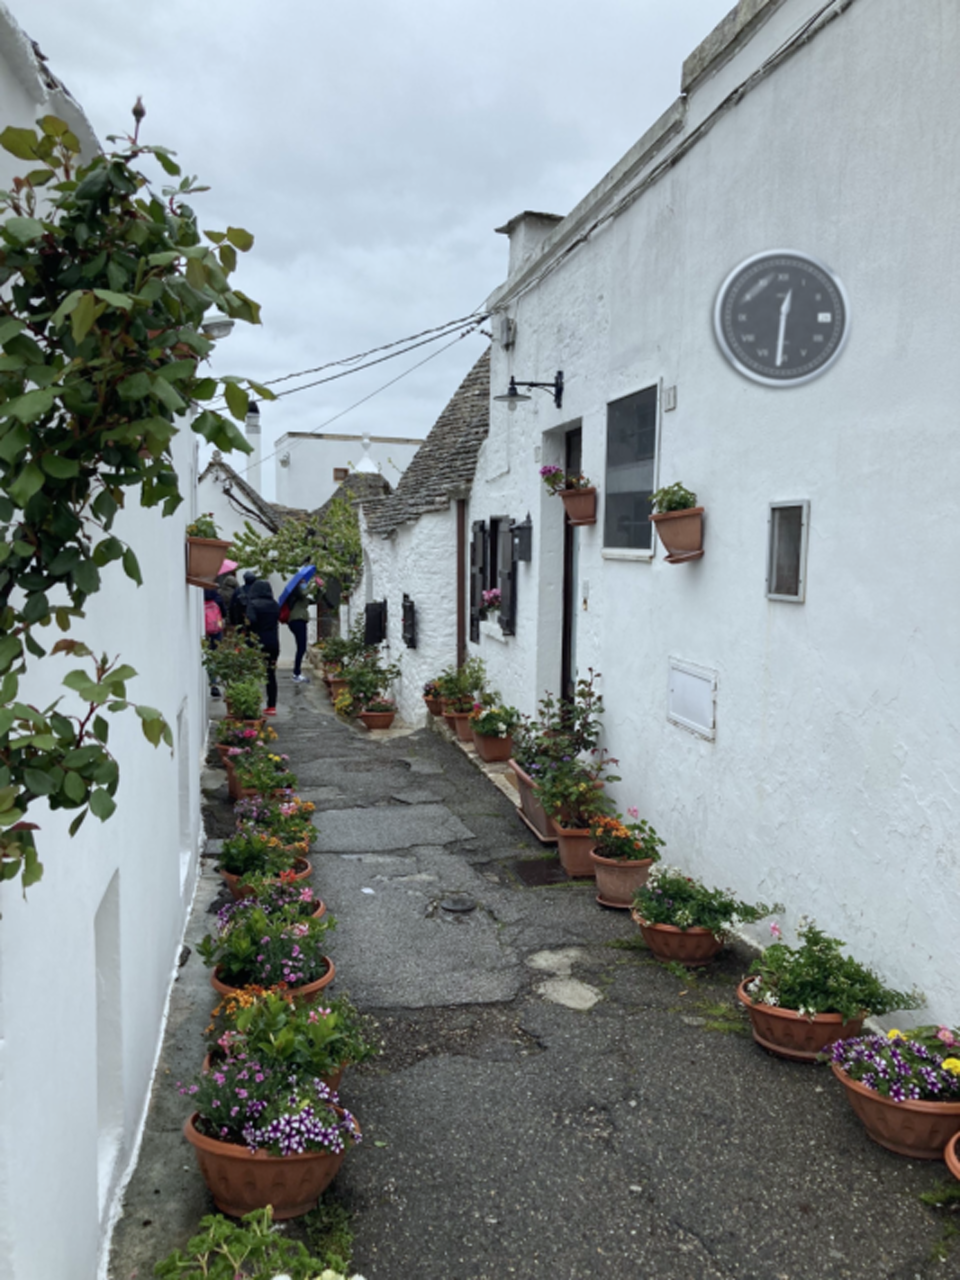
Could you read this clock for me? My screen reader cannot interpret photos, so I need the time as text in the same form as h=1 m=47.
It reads h=12 m=31
